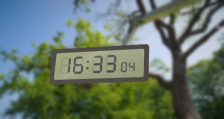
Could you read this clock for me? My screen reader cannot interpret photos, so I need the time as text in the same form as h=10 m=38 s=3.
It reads h=16 m=33 s=4
